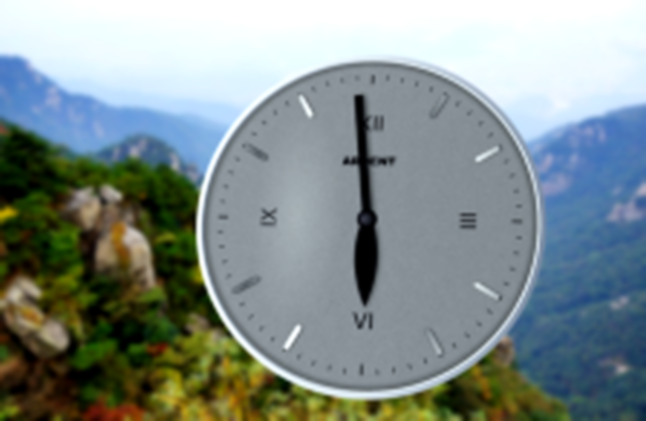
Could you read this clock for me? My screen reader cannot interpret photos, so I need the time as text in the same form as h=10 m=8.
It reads h=5 m=59
